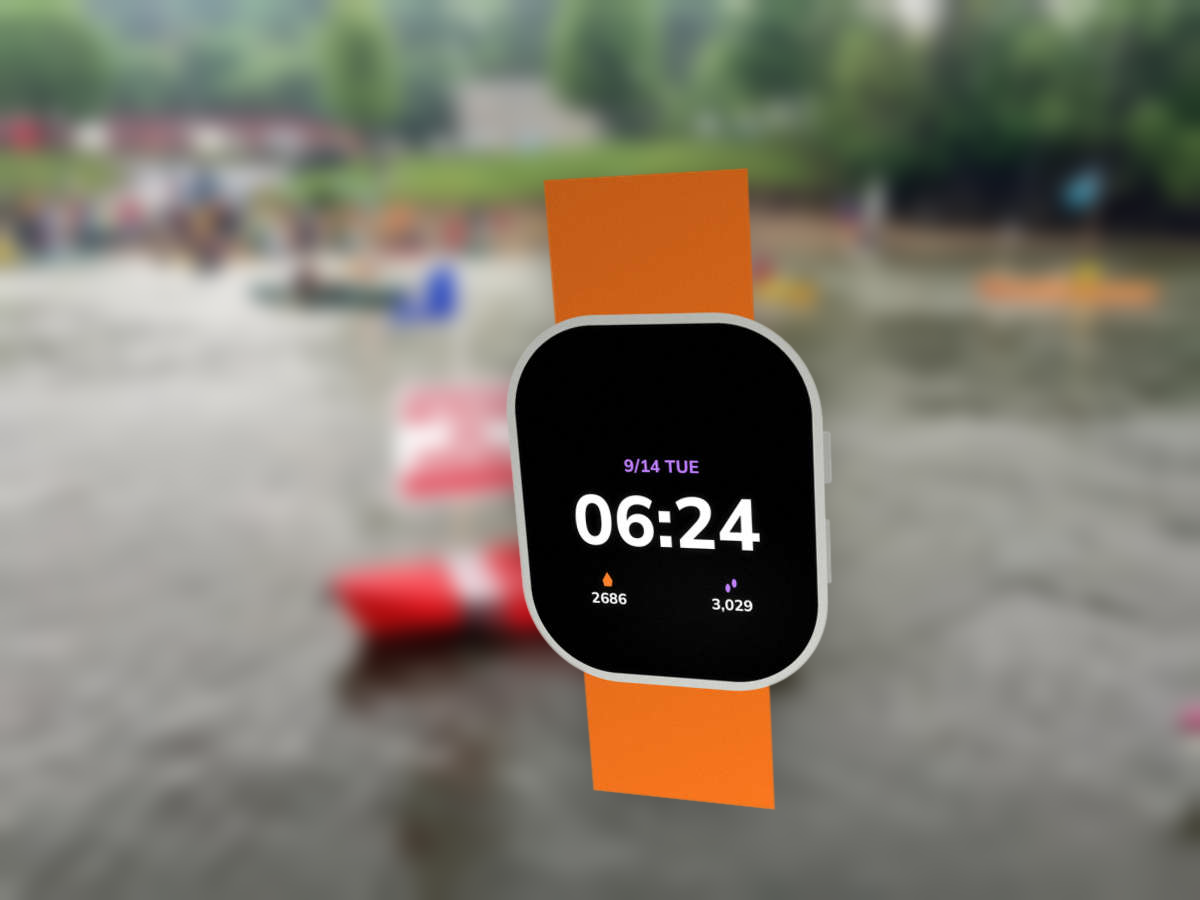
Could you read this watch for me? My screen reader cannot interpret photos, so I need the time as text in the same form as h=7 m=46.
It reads h=6 m=24
